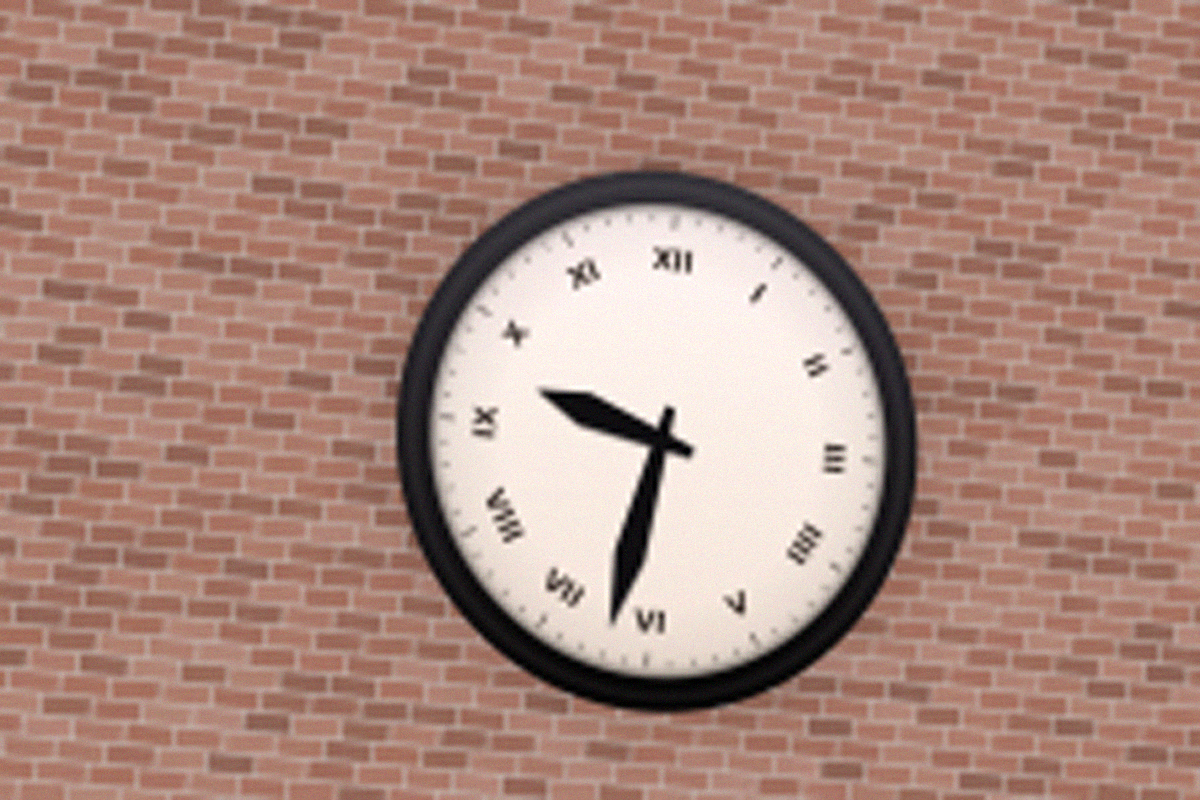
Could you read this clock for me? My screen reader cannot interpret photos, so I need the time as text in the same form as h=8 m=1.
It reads h=9 m=32
